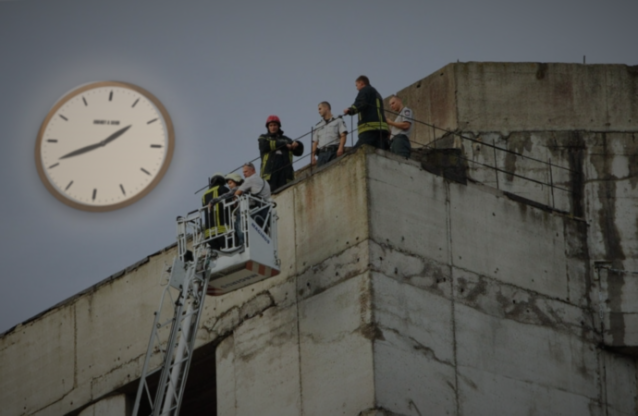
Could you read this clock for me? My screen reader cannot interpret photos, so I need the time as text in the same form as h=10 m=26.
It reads h=1 m=41
